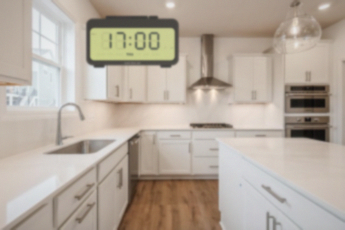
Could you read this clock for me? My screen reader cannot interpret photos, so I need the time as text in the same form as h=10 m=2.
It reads h=17 m=0
